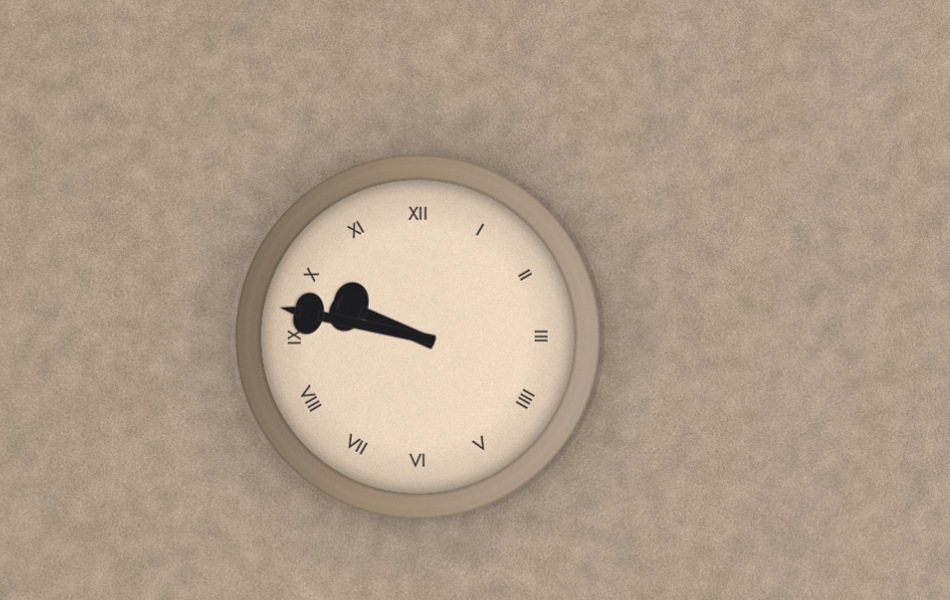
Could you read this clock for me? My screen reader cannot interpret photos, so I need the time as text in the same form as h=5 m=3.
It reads h=9 m=47
